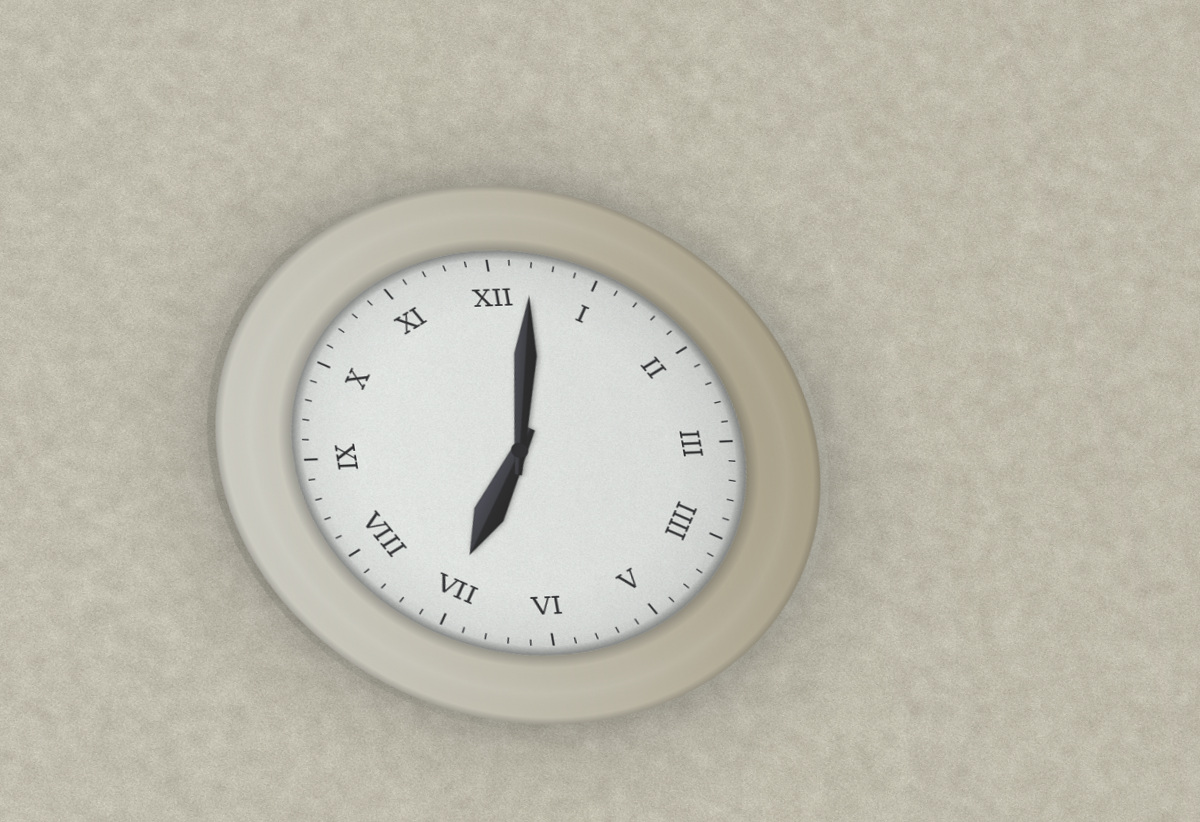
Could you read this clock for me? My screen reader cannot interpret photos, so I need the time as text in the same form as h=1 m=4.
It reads h=7 m=2
